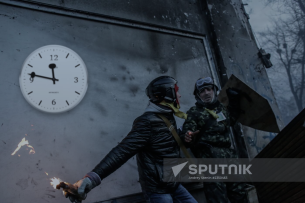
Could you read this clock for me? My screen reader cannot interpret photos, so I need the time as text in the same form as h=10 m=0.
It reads h=11 m=47
